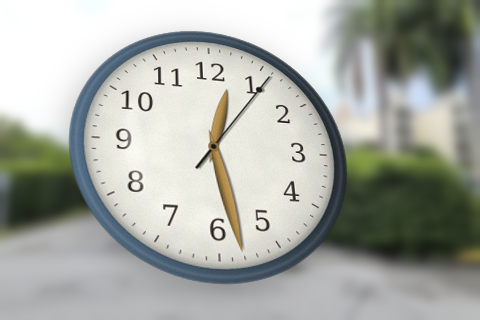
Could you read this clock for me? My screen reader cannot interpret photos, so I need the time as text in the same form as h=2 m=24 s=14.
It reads h=12 m=28 s=6
